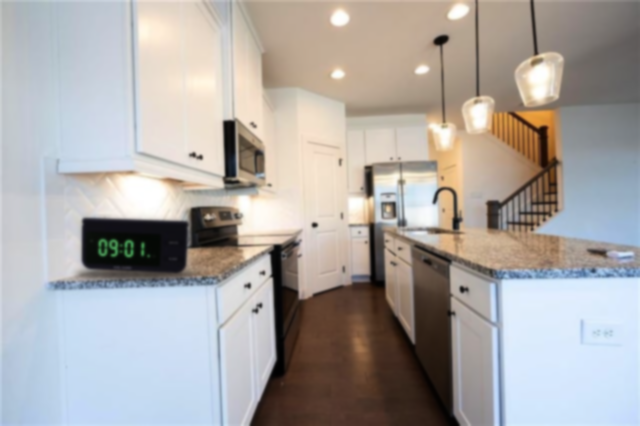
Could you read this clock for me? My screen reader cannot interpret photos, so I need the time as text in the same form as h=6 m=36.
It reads h=9 m=1
